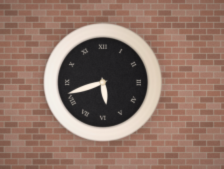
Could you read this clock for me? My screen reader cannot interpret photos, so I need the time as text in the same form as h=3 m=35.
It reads h=5 m=42
